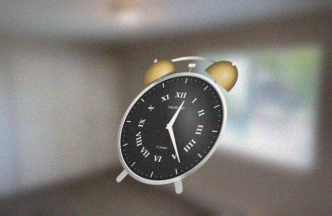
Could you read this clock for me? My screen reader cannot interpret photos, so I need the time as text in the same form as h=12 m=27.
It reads h=12 m=24
